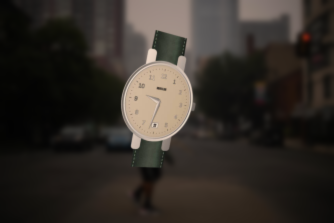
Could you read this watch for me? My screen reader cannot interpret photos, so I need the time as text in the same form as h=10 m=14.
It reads h=9 m=32
